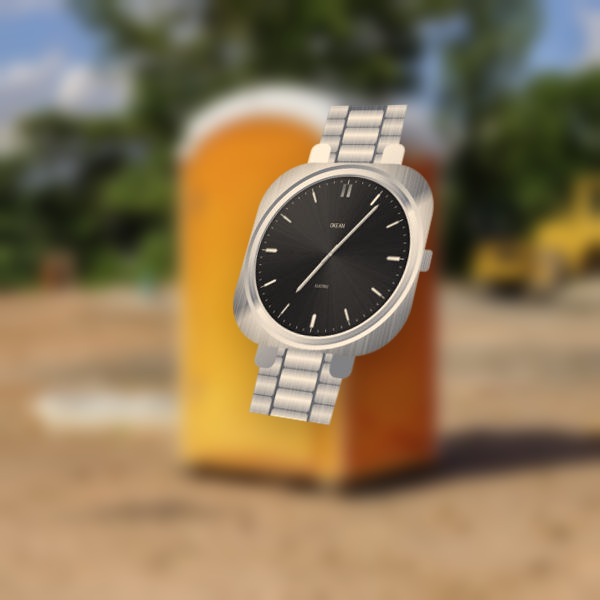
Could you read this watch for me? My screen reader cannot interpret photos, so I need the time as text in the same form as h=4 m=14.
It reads h=7 m=6
